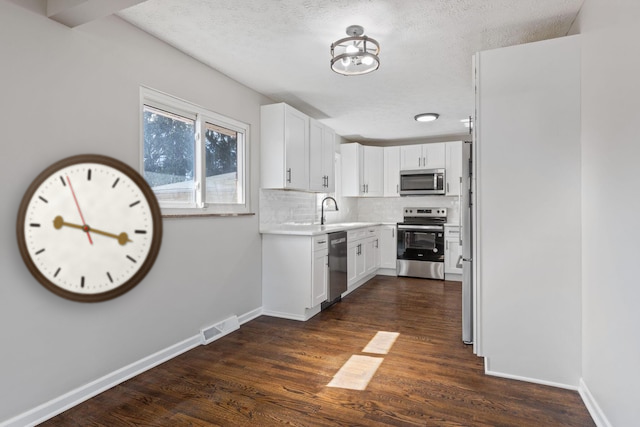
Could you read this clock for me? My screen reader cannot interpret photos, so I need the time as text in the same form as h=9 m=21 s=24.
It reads h=9 m=16 s=56
